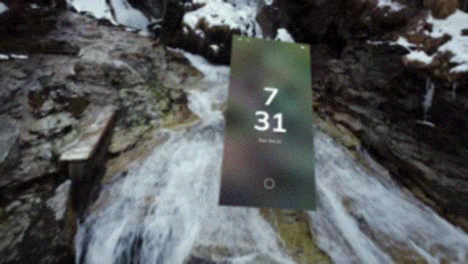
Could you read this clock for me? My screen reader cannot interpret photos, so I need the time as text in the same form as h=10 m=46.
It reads h=7 m=31
